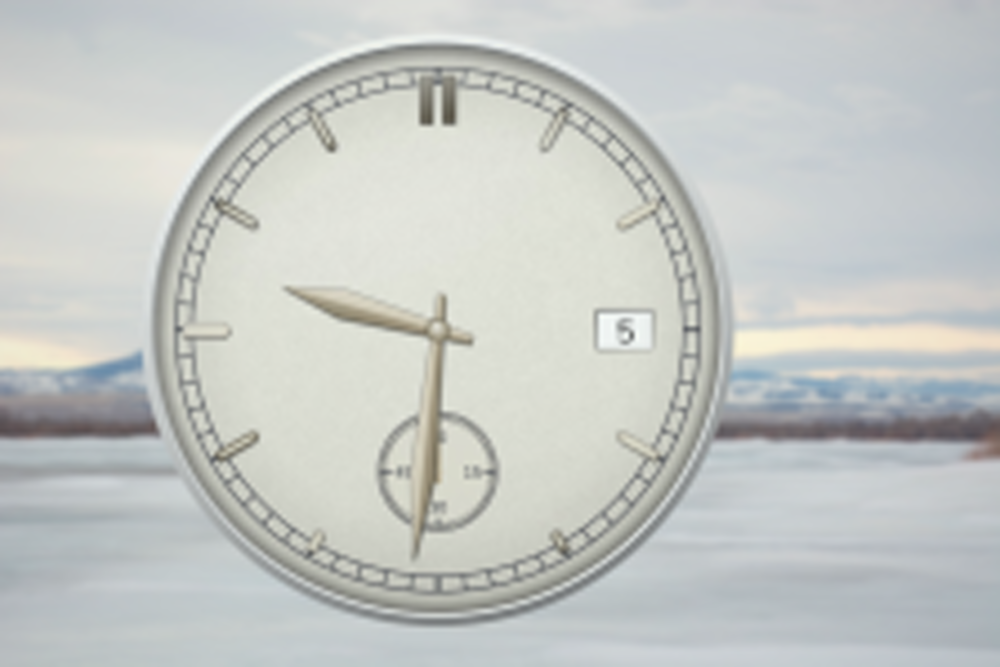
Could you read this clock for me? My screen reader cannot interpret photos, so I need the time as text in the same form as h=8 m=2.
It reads h=9 m=31
